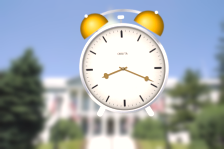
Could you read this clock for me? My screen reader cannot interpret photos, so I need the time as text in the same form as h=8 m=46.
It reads h=8 m=19
